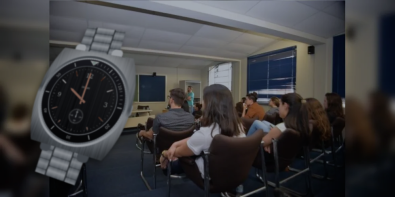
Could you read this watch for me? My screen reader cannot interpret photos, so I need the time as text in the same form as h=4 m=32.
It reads h=10 m=0
